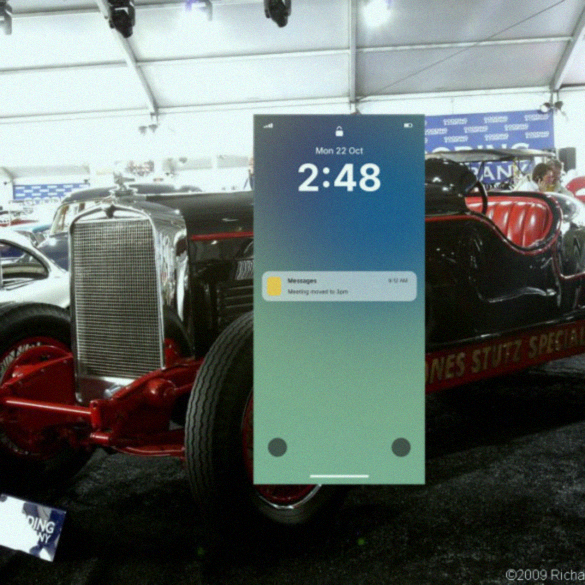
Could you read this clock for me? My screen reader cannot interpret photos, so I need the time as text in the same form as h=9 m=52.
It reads h=2 m=48
